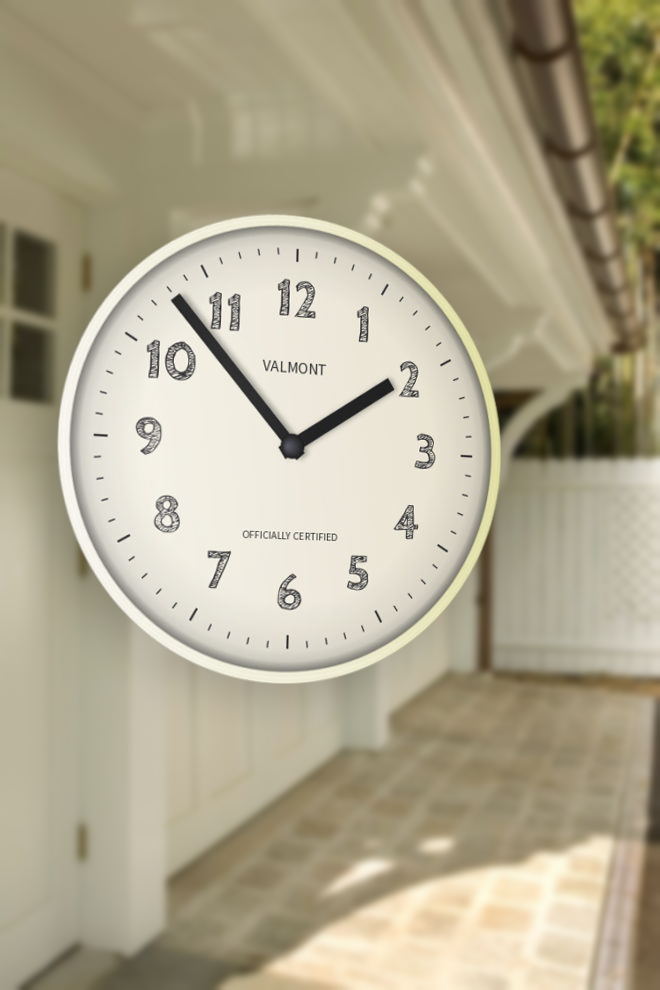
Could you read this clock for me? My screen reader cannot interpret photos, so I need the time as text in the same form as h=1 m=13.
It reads h=1 m=53
